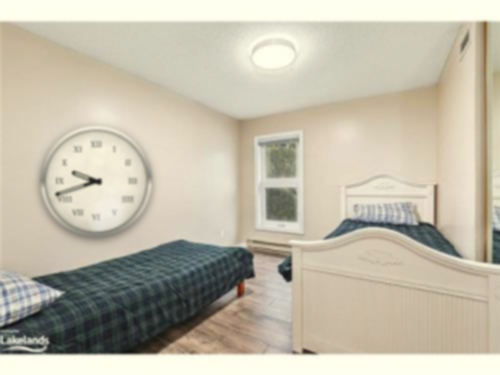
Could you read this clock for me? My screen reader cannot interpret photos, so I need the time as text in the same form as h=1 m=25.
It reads h=9 m=42
